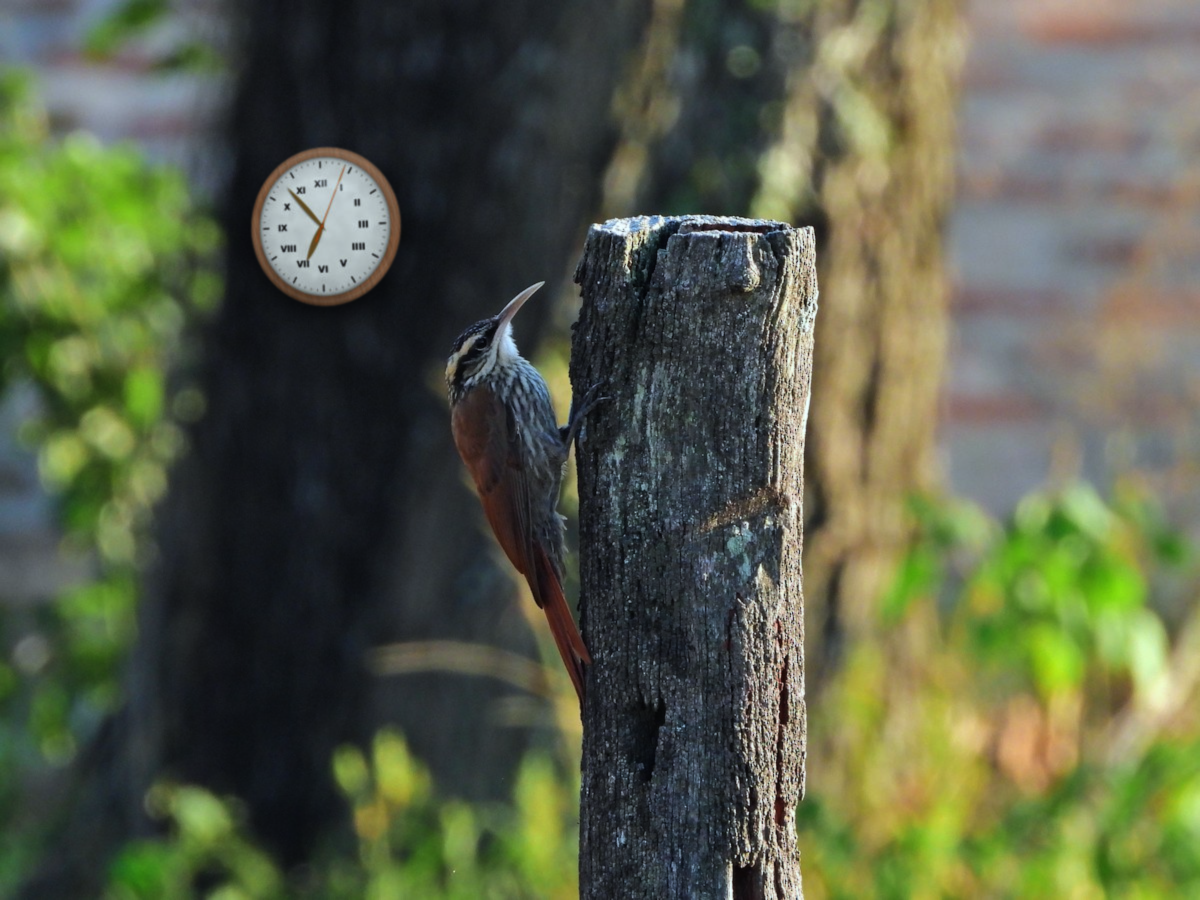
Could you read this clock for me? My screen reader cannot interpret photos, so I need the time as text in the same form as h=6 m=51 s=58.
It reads h=6 m=53 s=4
